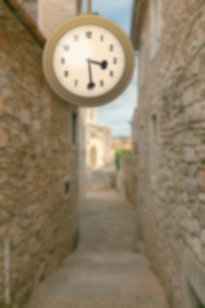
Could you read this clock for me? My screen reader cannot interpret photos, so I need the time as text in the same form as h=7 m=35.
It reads h=3 m=29
